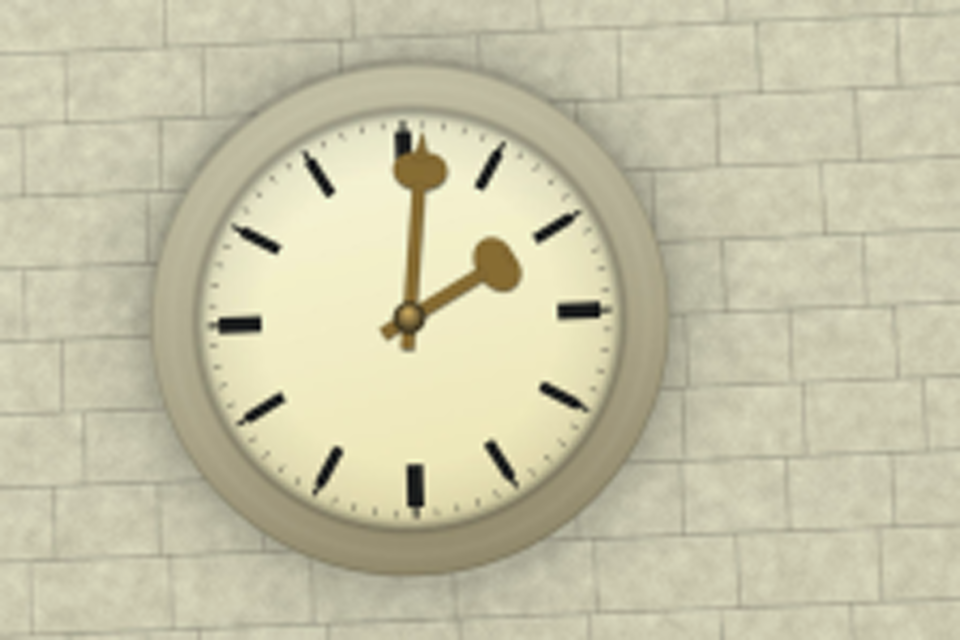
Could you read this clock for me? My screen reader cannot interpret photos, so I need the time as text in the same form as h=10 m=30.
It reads h=2 m=1
